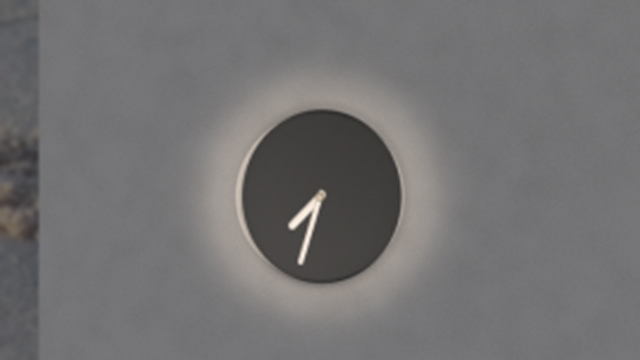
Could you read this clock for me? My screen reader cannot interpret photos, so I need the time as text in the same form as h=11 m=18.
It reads h=7 m=33
